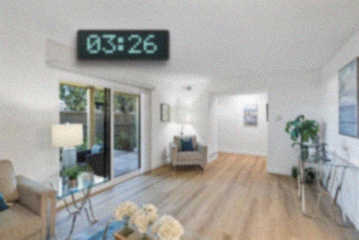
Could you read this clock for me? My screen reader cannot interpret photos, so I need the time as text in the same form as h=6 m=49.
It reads h=3 m=26
